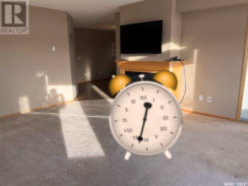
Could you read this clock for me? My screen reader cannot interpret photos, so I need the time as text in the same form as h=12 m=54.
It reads h=12 m=33
